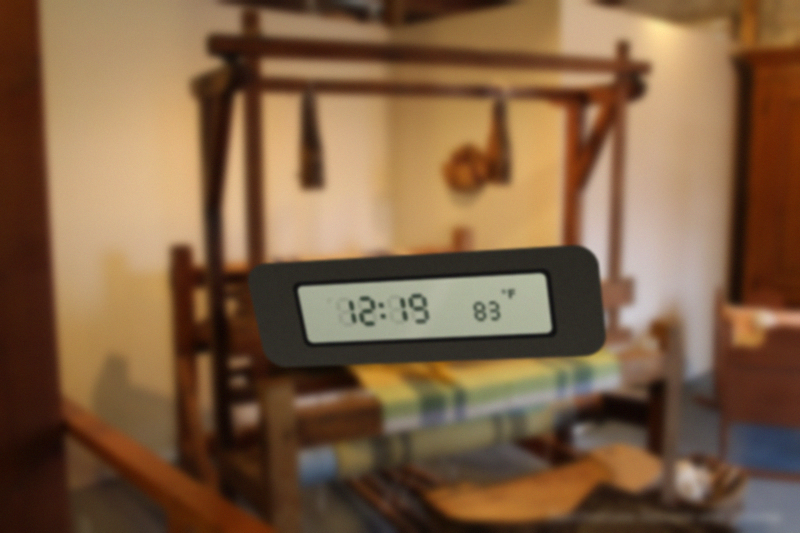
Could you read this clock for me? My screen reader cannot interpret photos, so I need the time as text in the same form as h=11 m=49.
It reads h=12 m=19
